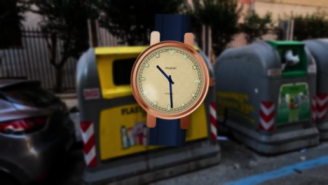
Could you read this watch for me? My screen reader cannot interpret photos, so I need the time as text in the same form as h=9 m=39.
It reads h=10 m=29
